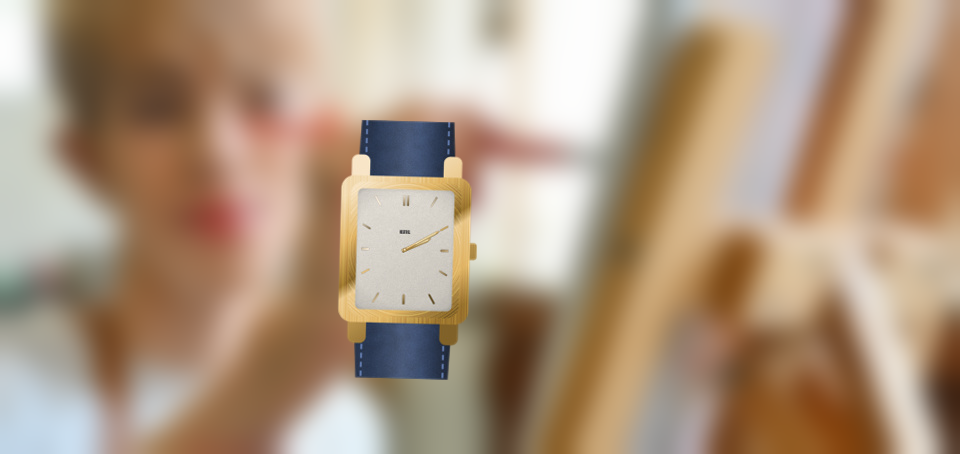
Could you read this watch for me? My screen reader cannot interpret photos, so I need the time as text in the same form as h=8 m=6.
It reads h=2 m=10
